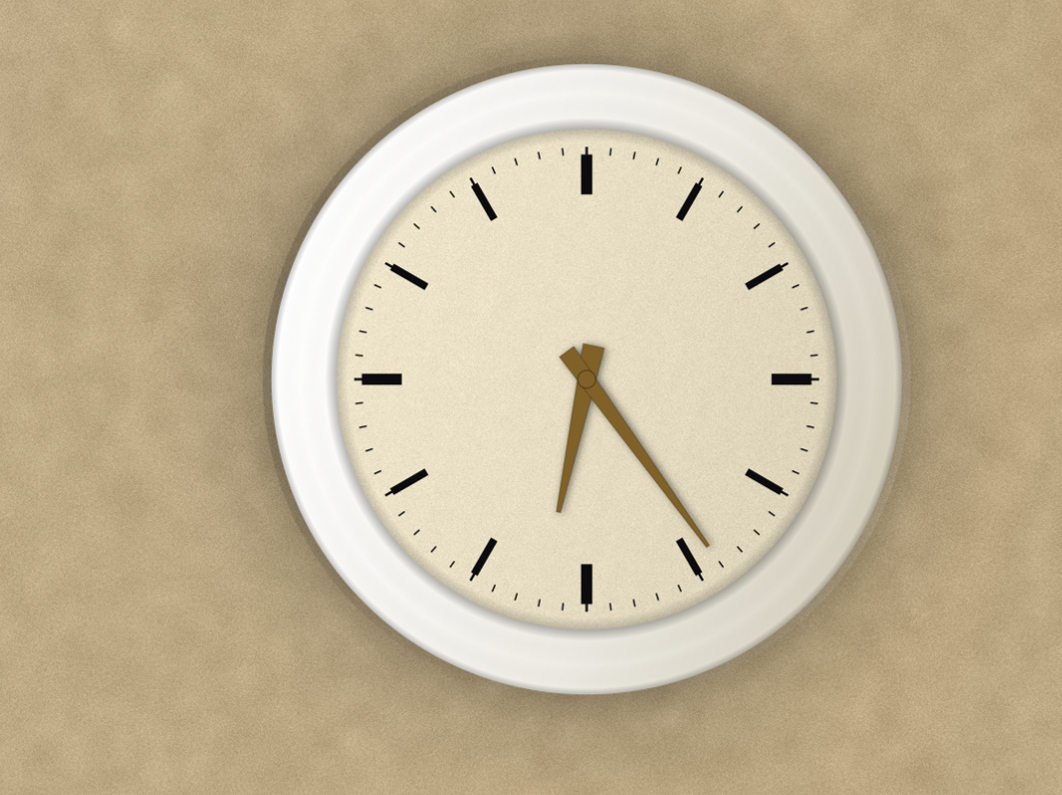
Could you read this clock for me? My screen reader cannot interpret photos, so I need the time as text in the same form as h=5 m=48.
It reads h=6 m=24
